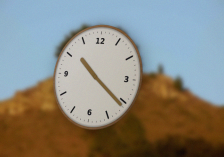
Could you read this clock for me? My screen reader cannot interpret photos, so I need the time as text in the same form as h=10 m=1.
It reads h=10 m=21
